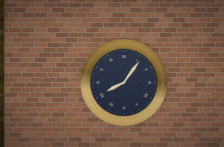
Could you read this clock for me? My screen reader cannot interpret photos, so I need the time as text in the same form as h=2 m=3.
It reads h=8 m=6
